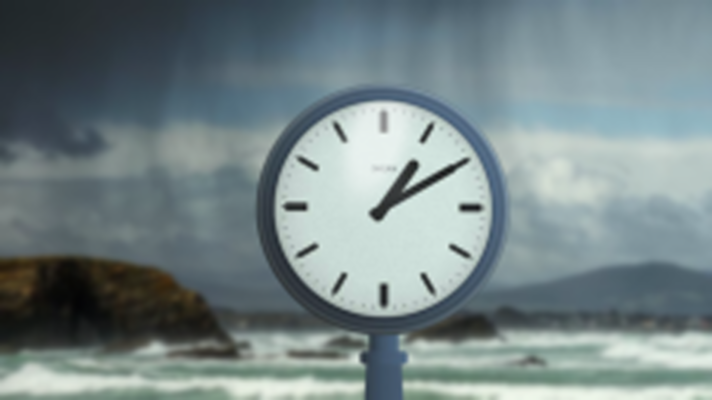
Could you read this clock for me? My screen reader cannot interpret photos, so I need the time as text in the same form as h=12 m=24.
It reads h=1 m=10
